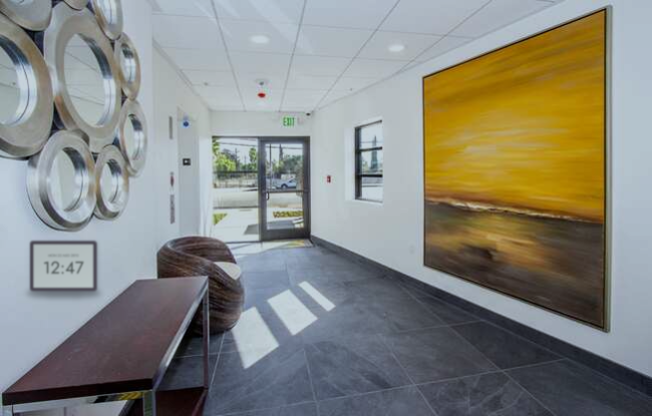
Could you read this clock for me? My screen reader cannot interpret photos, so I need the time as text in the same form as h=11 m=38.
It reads h=12 m=47
